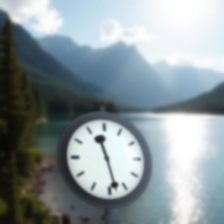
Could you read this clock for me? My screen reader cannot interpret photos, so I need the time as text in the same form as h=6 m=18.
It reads h=11 m=28
